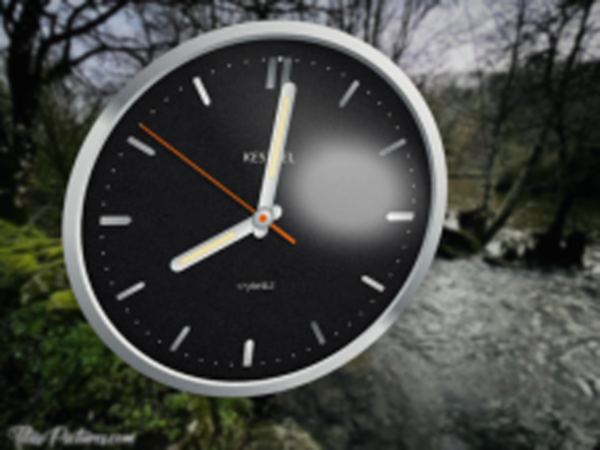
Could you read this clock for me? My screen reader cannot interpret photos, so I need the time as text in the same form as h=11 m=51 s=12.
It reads h=8 m=0 s=51
